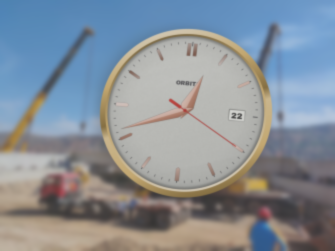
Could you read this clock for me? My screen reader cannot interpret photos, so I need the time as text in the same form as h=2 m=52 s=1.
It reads h=12 m=41 s=20
